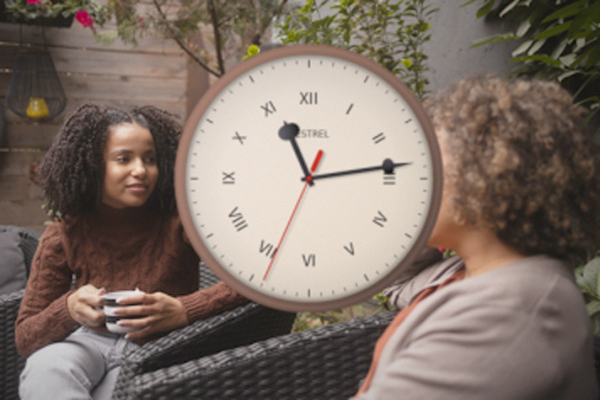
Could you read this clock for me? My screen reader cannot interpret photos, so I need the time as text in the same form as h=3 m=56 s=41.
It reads h=11 m=13 s=34
